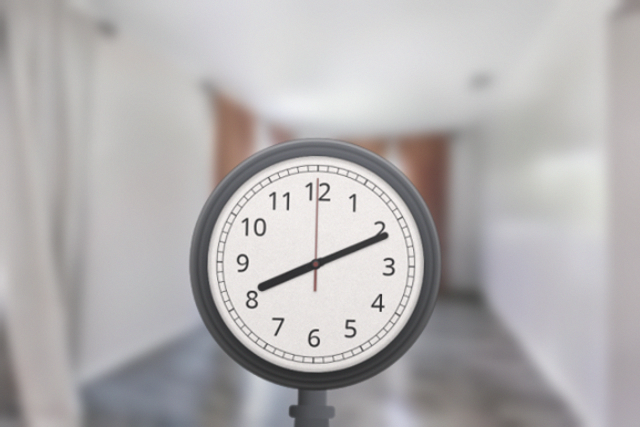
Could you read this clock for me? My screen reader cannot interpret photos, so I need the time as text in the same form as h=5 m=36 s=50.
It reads h=8 m=11 s=0
